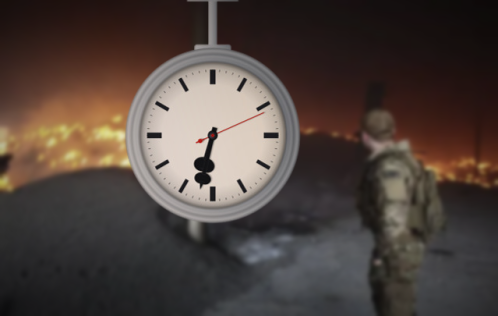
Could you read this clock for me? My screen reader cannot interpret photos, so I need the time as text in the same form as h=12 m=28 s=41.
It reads h=6 m=32 s=11
